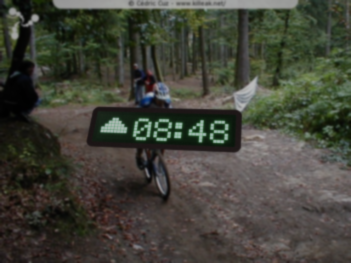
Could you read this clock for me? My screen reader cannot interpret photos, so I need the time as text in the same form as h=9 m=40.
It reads h=8 m=48
